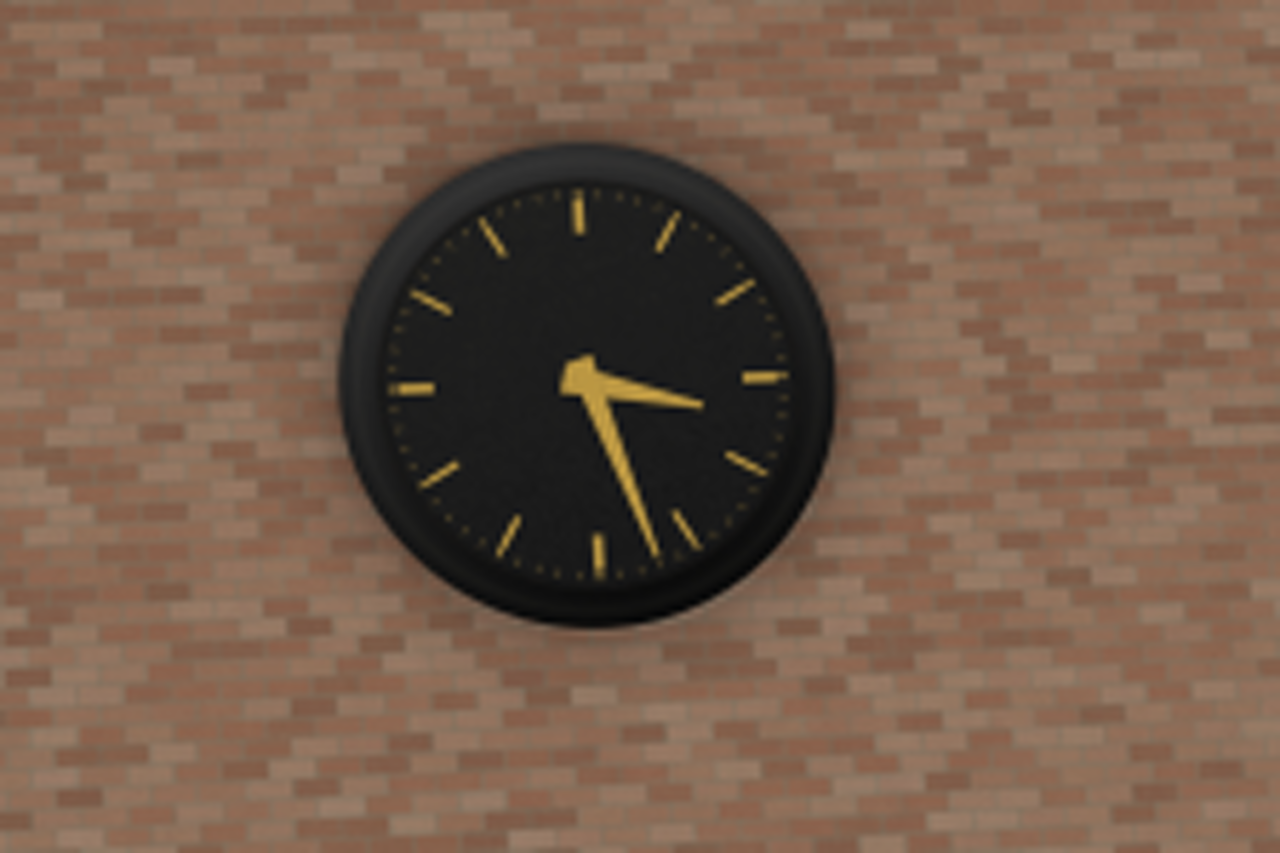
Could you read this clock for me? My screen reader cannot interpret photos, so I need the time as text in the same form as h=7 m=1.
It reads h=3 m=27
